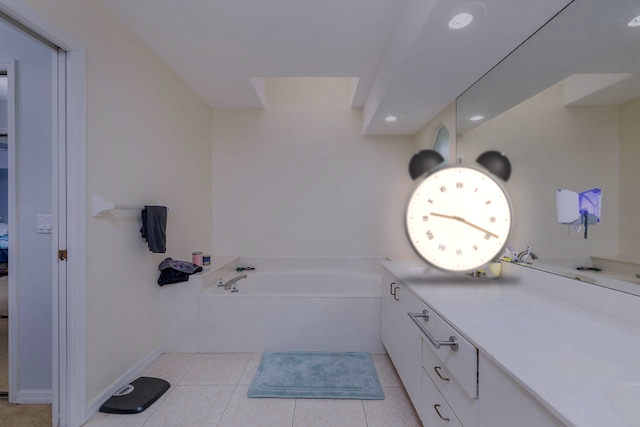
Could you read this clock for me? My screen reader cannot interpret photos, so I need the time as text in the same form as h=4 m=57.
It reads h=9 m=19
